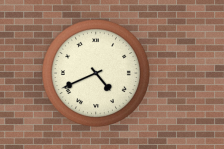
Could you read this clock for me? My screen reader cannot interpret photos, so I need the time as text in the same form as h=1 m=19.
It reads h=4 m=41
